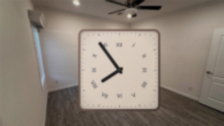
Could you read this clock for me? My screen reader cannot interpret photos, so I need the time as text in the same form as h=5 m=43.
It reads h=7 m=54
